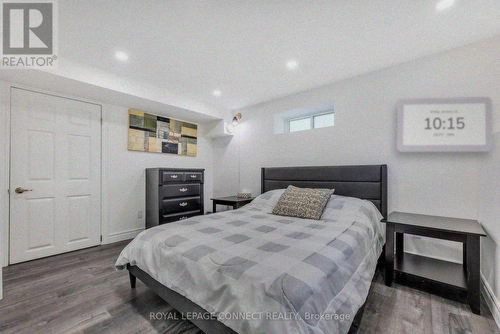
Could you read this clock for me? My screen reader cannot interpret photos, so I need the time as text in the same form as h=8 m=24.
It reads h=10 m=15
